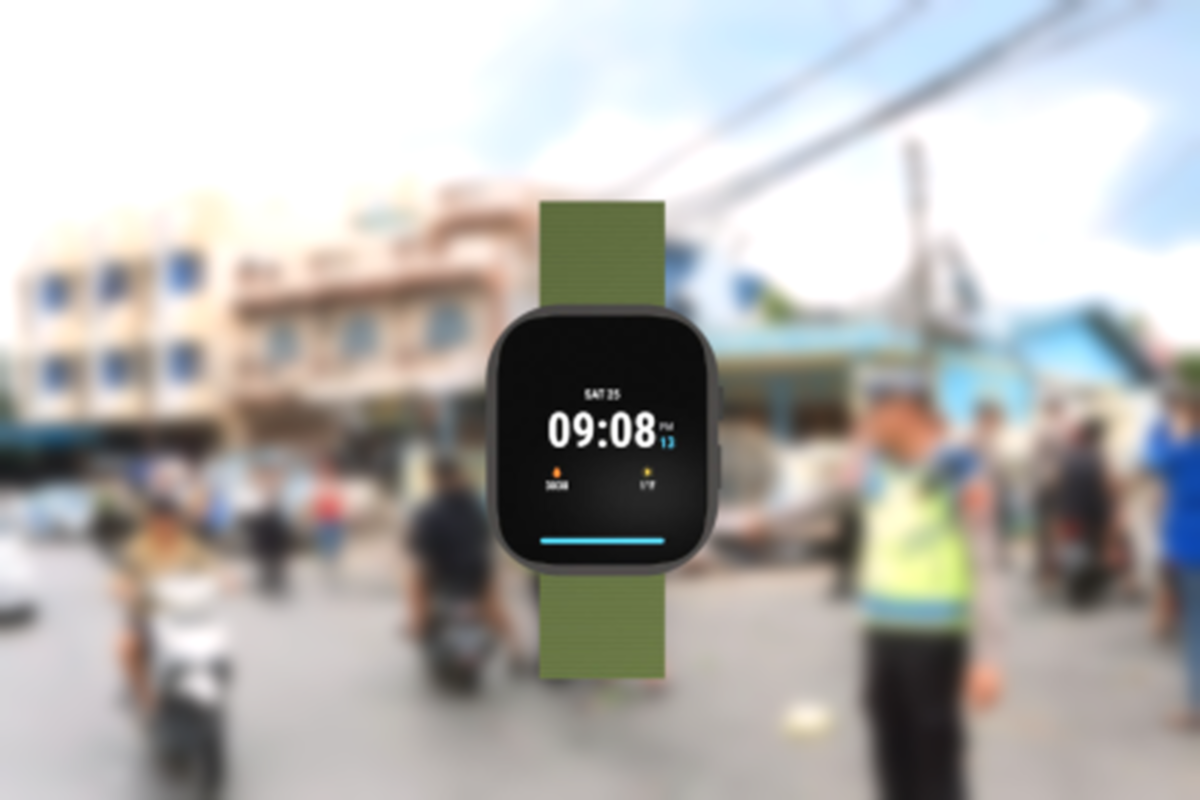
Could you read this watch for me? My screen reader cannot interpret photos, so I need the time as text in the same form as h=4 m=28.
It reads h=9 m=8
